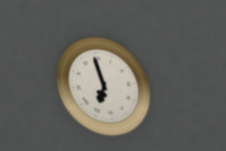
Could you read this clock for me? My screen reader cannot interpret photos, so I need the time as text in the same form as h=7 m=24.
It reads h=6 m=59
